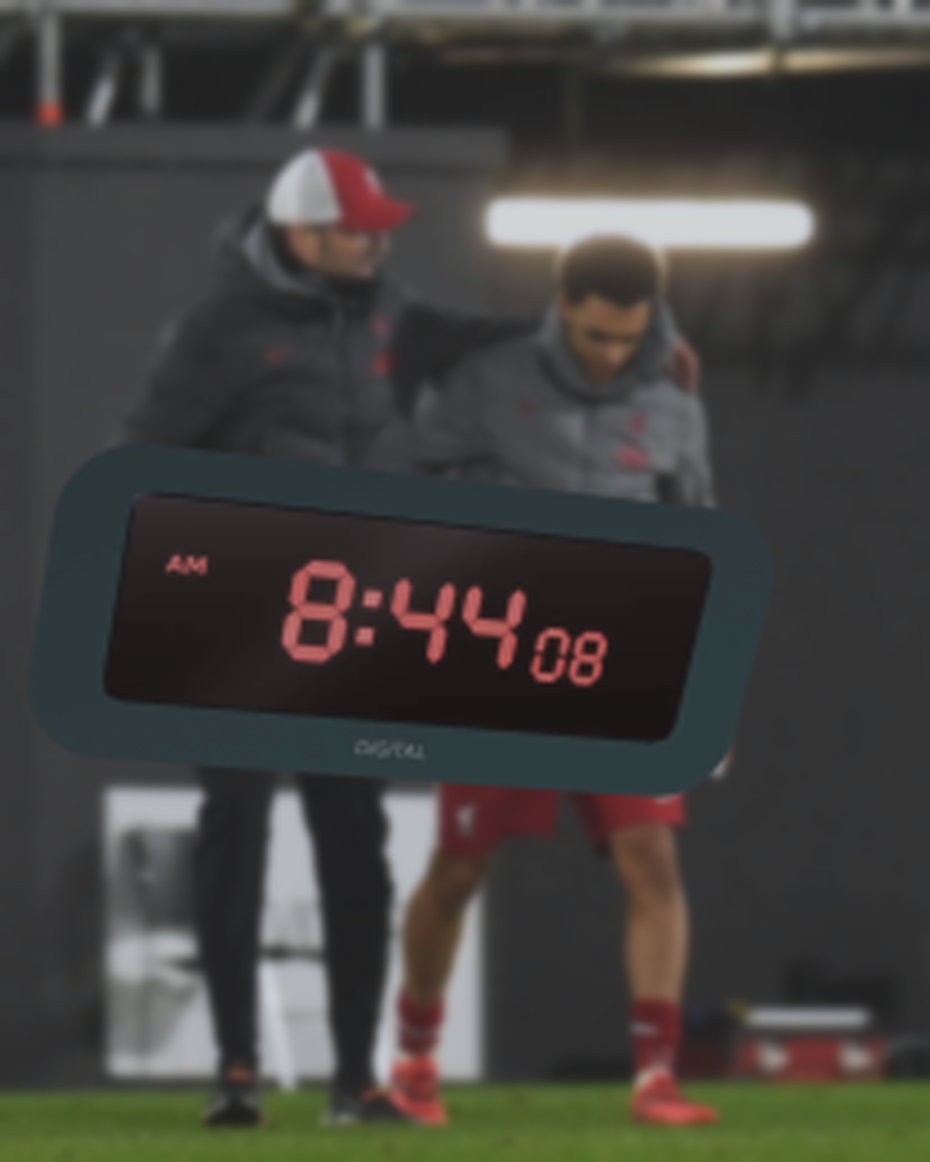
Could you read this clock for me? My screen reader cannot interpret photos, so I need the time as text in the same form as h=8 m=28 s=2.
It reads h=8 m=44 s=8
